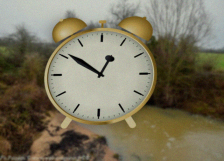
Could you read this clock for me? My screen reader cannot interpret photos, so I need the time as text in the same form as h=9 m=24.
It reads h=12 m=51
